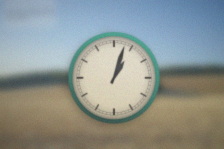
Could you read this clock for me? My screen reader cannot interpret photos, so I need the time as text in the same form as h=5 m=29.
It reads h=1 m=3
